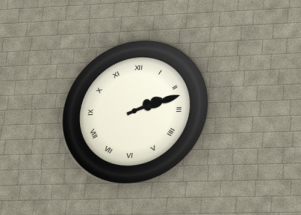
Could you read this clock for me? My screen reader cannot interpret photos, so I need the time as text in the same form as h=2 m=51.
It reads h=2 m=12
